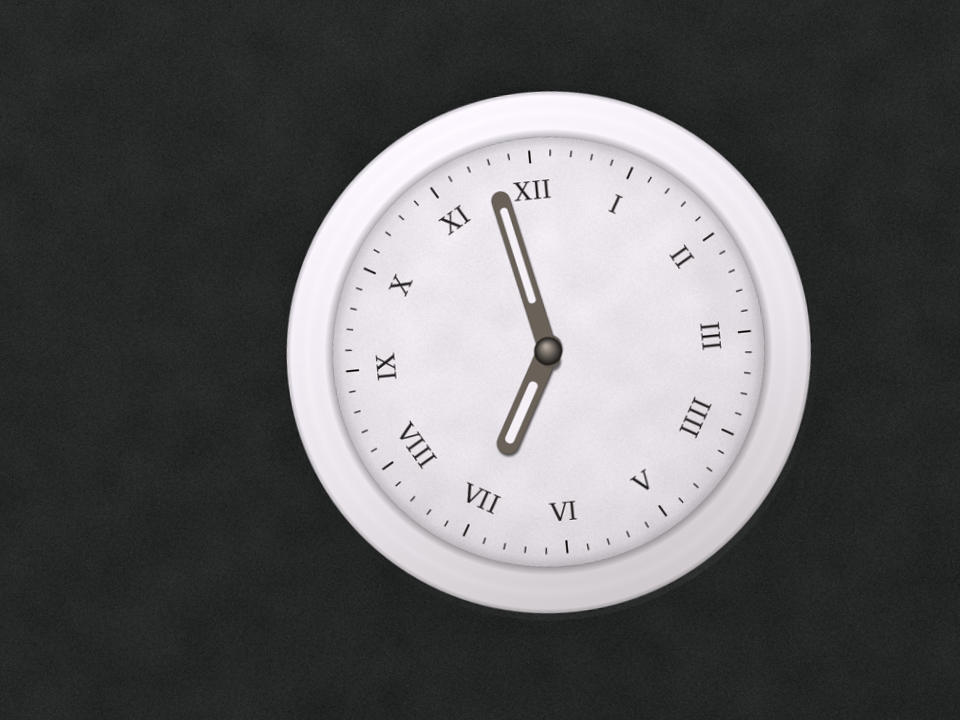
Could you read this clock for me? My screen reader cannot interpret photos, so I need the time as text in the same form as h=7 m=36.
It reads h=6 m=58
